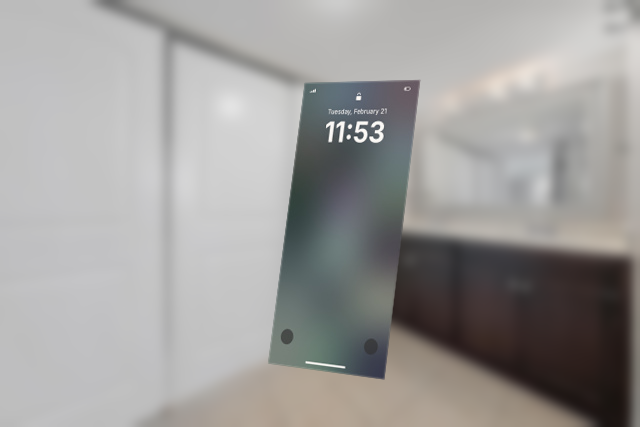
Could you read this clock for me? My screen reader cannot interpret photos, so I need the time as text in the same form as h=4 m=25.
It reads h=11 m=53
